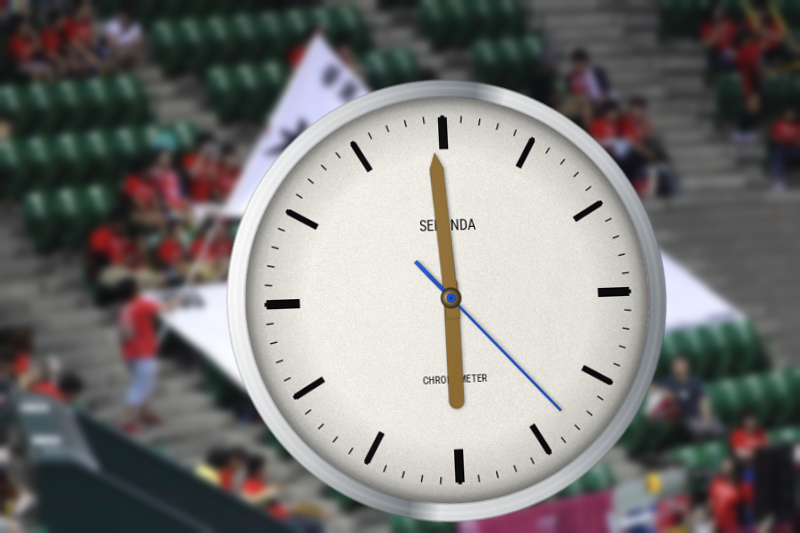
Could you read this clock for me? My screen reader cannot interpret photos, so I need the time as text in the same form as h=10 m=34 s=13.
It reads h=5 m=59 s=23
